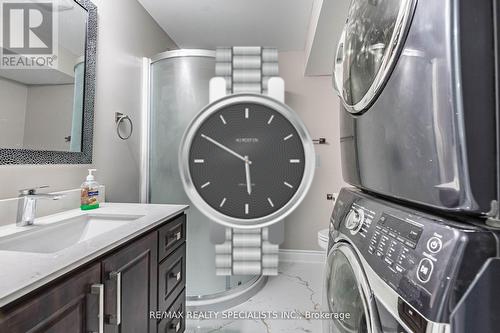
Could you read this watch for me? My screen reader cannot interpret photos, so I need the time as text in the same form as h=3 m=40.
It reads h=5 m=50
